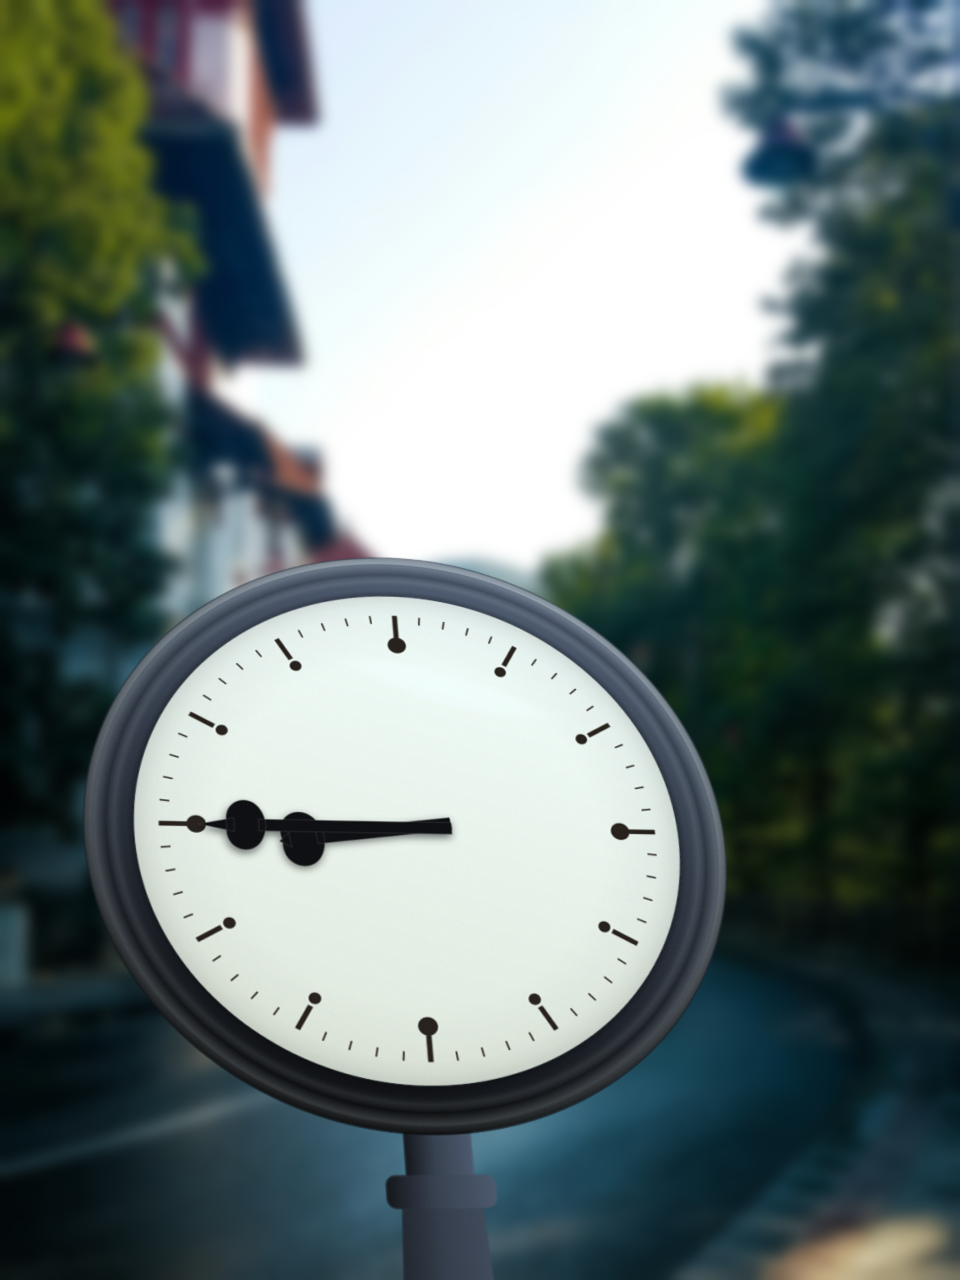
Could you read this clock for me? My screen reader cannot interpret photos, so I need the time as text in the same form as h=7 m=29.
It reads h=8 m=45
